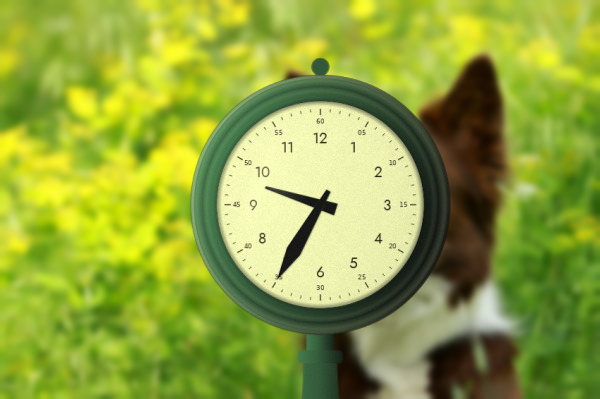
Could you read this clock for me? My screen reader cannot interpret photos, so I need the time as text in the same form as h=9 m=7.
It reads h=9 m=35
